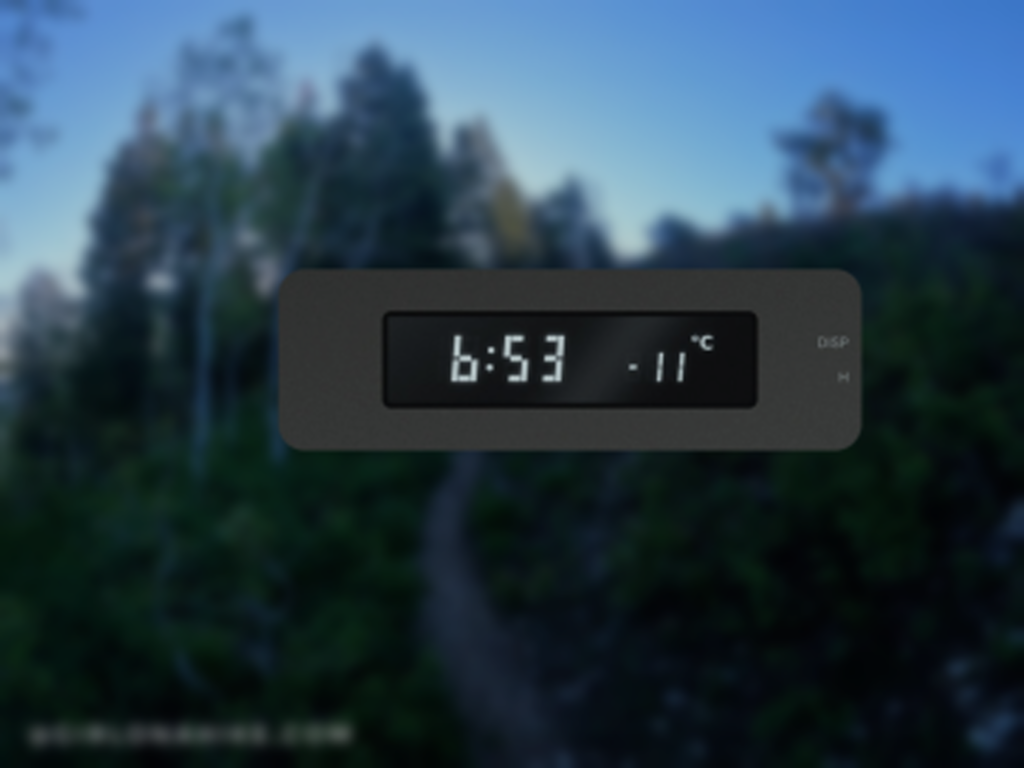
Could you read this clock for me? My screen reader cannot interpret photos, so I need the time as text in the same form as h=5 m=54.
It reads h=6 m=53
